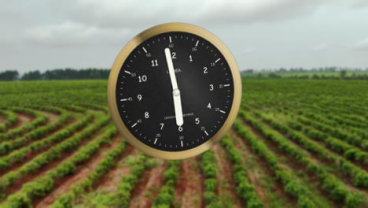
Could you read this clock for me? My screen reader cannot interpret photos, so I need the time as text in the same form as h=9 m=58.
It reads h=5 m=59
